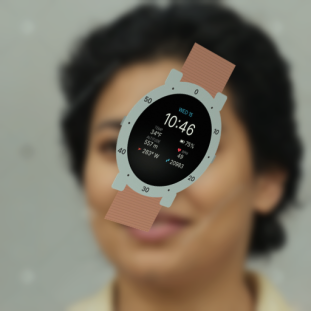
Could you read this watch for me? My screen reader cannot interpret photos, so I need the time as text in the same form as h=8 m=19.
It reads h=10 m=46
